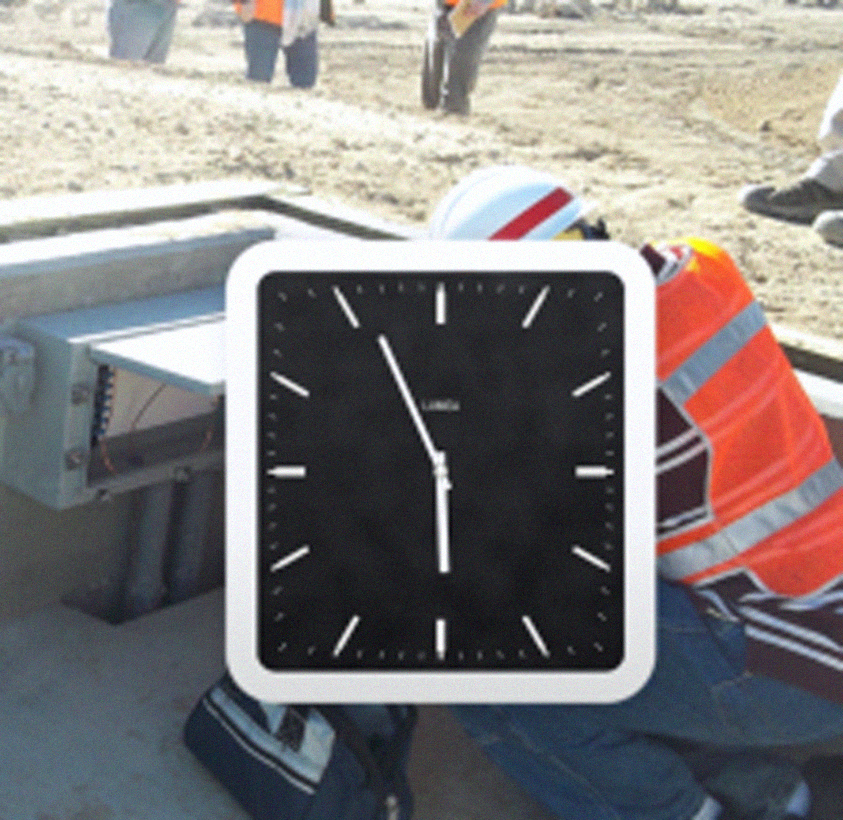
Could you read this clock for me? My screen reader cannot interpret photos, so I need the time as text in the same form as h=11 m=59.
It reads h=5 m=56
